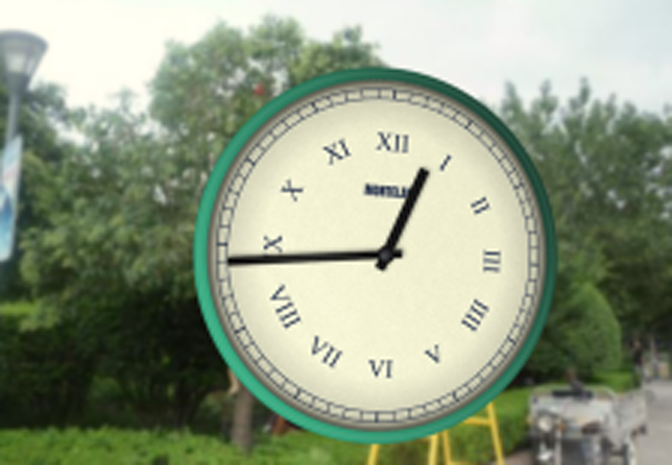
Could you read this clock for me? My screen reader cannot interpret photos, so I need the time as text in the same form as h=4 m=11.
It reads h=12 m=44
